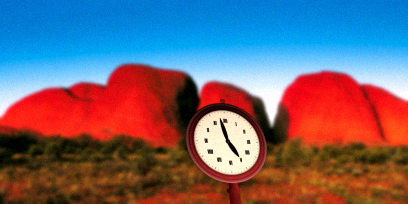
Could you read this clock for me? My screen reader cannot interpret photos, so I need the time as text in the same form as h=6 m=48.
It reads h=4 m=58
